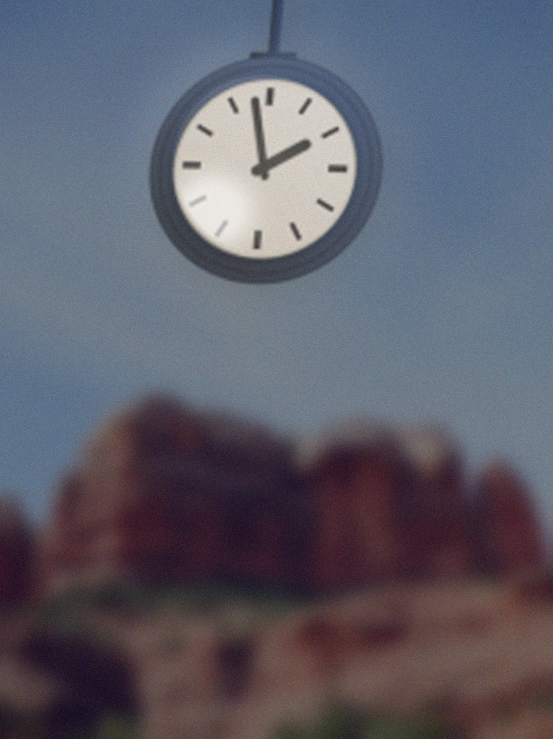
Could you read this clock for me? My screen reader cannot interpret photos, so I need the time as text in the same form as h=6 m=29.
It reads h=1 m=58
